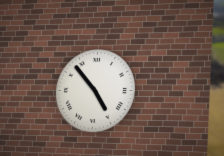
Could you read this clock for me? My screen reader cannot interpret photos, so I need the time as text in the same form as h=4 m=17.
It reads h=4 m=53
